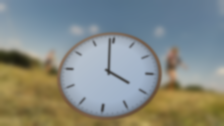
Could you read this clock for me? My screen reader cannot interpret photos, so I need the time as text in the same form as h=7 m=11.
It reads h=3 m=59
